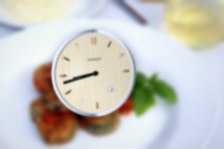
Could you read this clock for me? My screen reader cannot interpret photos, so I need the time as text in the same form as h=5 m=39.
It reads h=8 m=43
